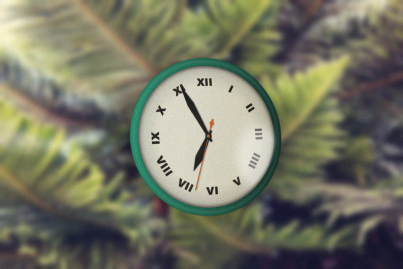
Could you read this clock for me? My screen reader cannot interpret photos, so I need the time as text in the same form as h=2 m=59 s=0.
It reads h=6 m=55 s=33
